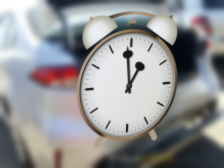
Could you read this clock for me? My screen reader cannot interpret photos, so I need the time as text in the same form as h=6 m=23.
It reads h=12 m=59
